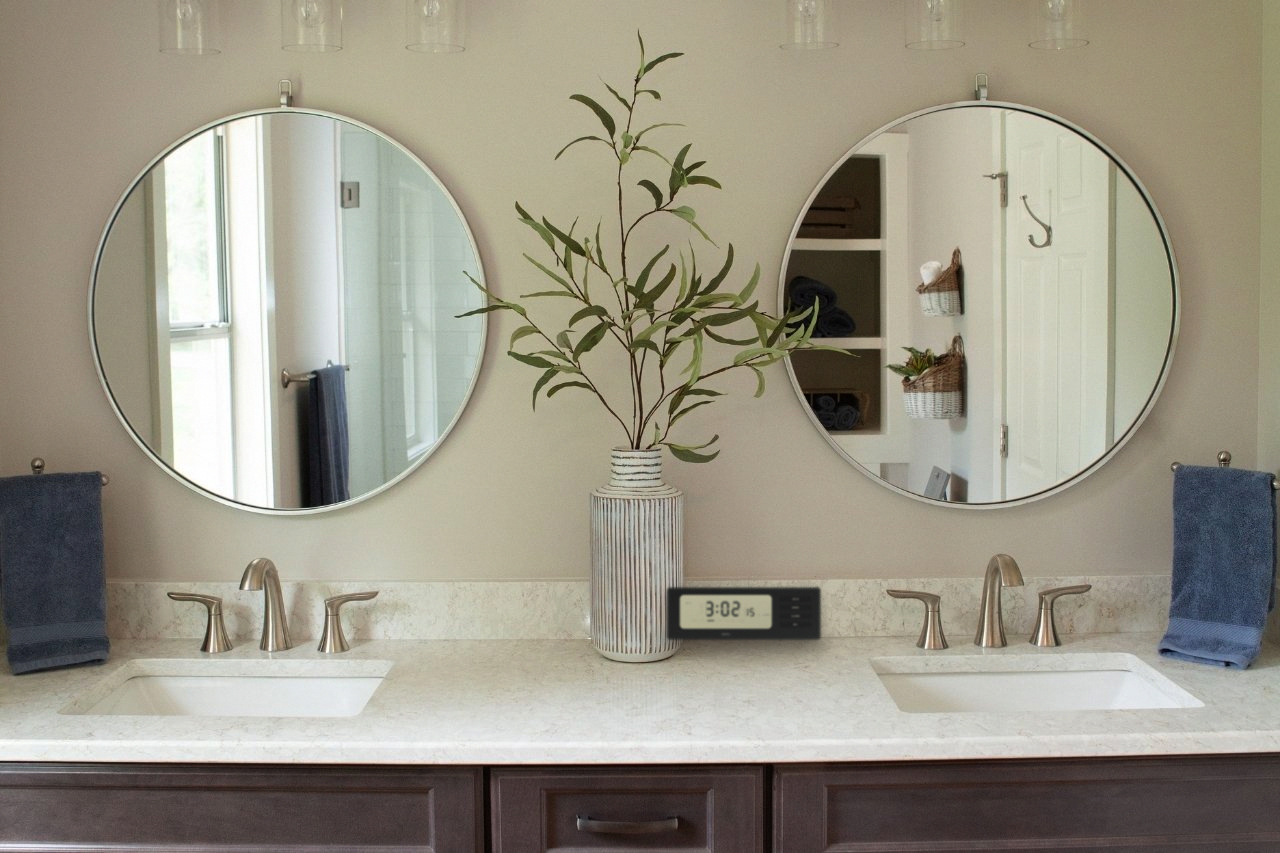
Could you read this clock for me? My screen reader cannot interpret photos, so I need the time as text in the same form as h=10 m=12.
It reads h=3 m=2
